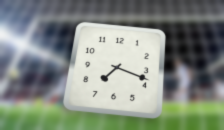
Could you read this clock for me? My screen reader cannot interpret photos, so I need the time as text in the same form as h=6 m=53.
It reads h=7 m=18
